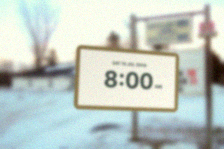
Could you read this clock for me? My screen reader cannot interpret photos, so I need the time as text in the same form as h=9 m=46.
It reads h=8 m=0
